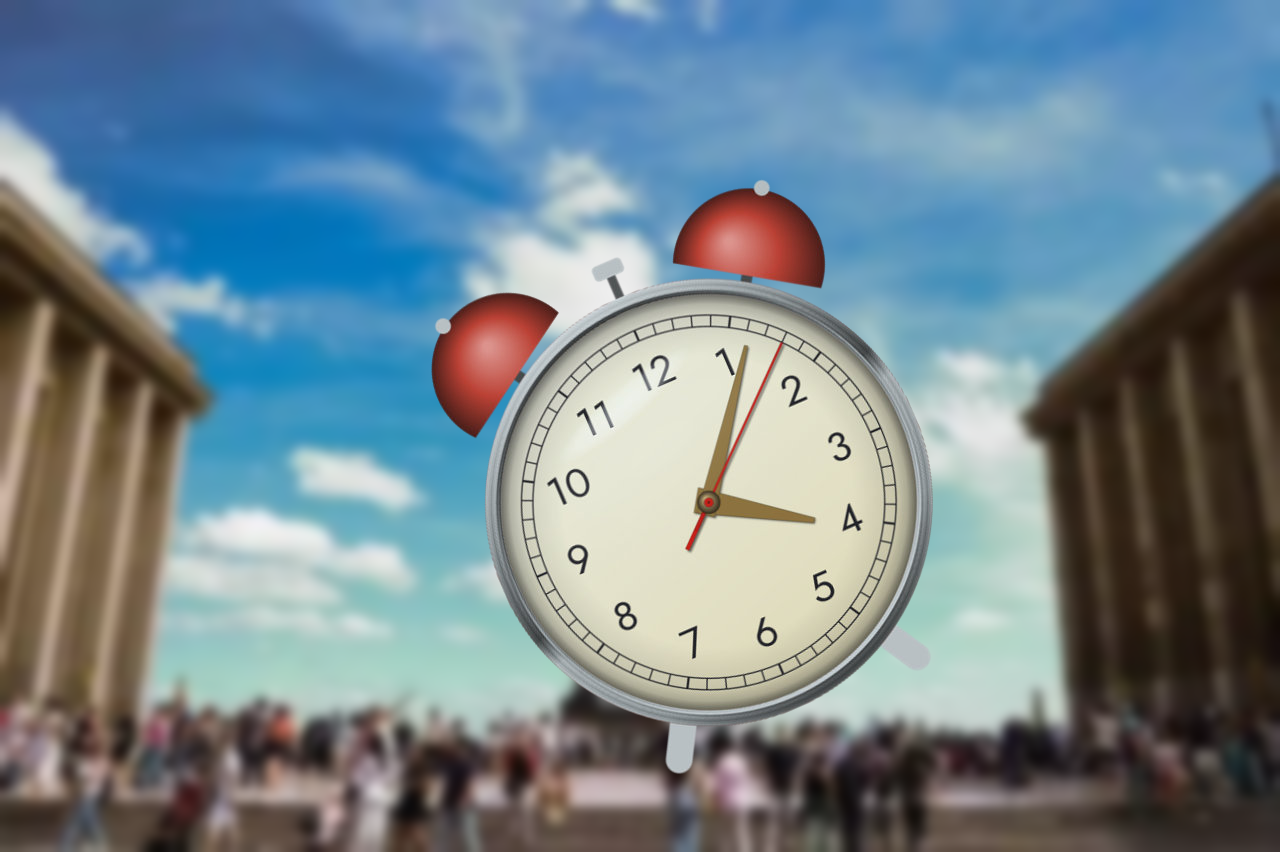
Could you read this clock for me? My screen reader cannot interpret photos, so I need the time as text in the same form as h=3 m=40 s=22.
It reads h=4 m=6 s=8
